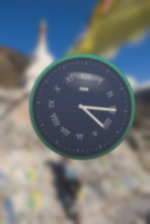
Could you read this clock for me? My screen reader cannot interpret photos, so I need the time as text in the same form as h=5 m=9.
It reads h=4 m=15
